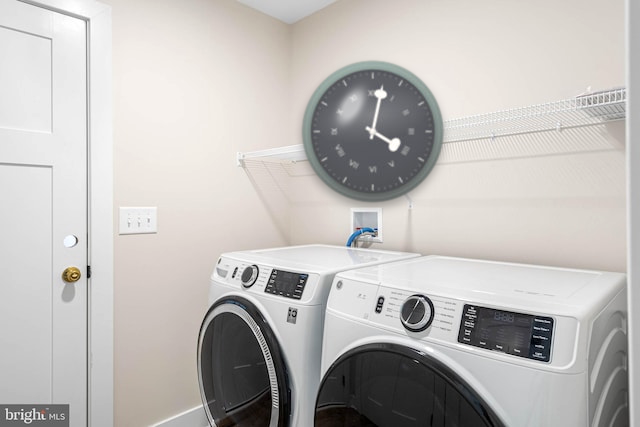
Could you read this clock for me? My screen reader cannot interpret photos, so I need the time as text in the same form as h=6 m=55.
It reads h=4 m=2
